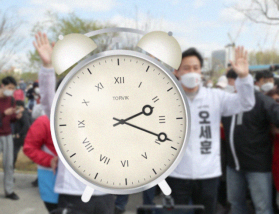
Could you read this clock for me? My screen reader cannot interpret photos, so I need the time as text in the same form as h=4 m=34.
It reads h=2 m=19
